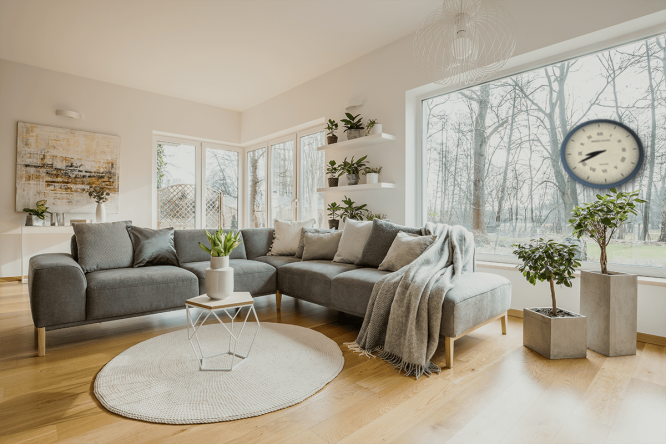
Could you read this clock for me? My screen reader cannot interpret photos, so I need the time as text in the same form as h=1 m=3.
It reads h=8 m=41
